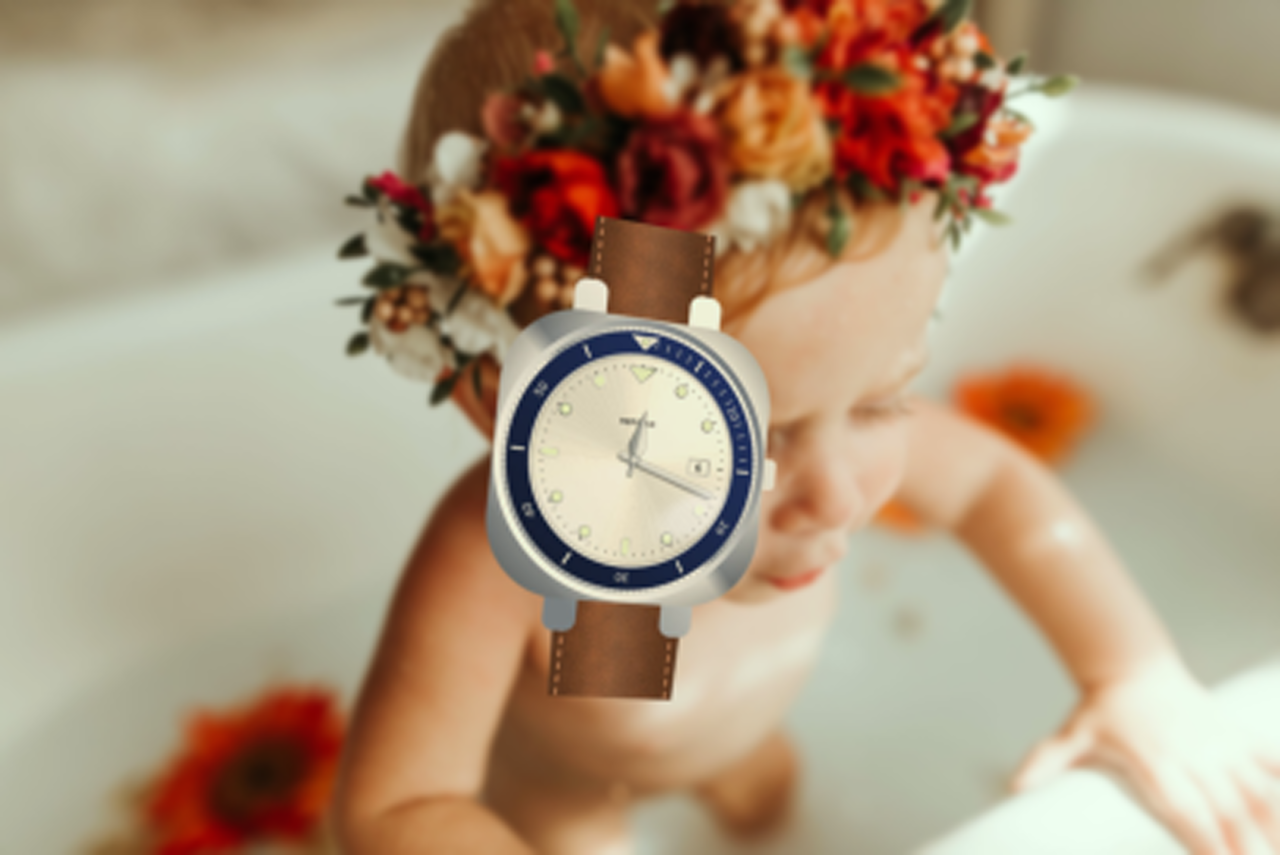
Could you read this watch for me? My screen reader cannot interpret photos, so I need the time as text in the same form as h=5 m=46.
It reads h=12 m=18
